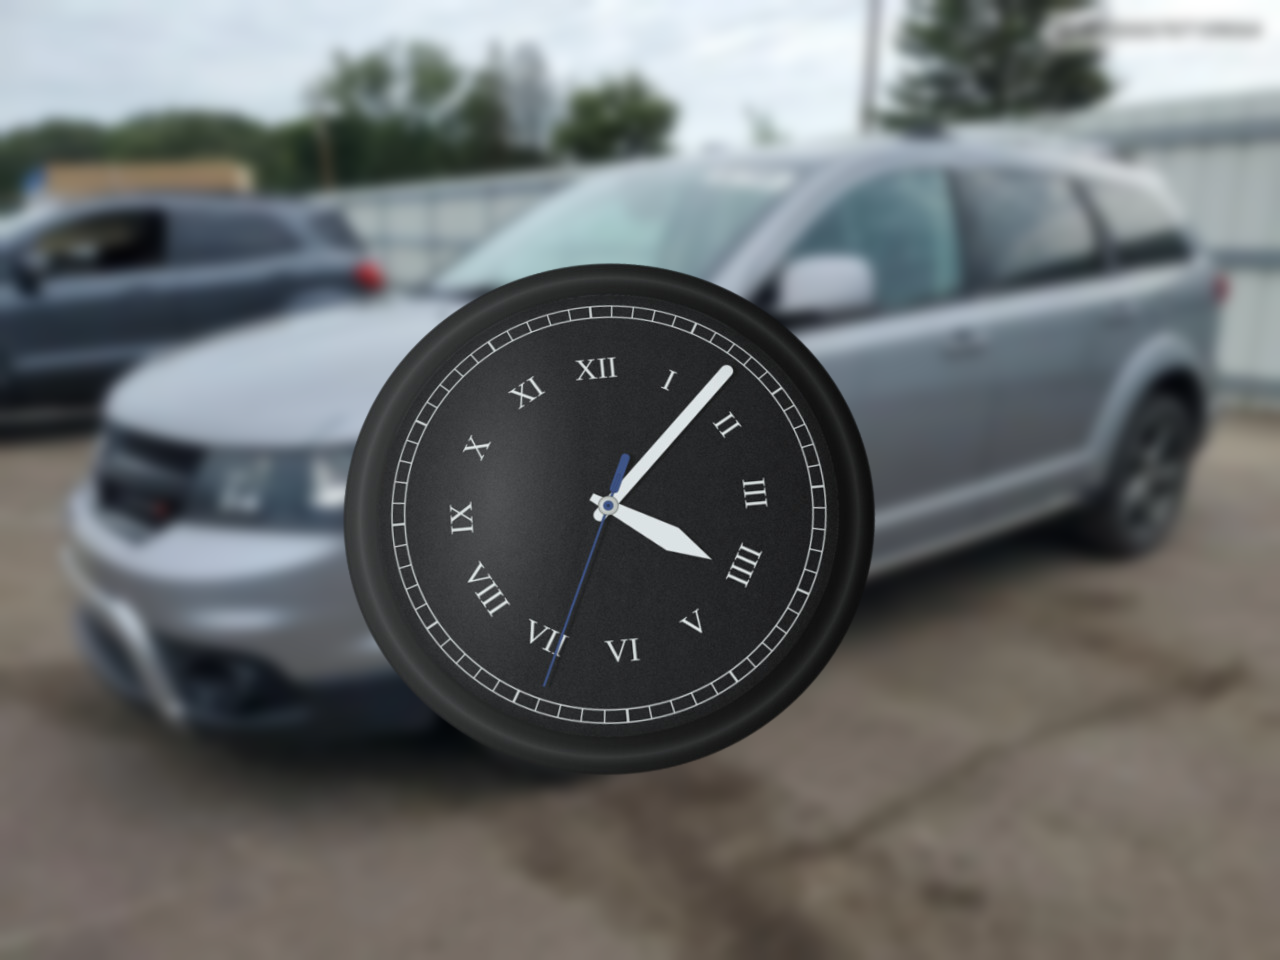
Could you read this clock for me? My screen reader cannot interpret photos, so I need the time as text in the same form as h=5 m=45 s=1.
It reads h=4 m=7 s=34
